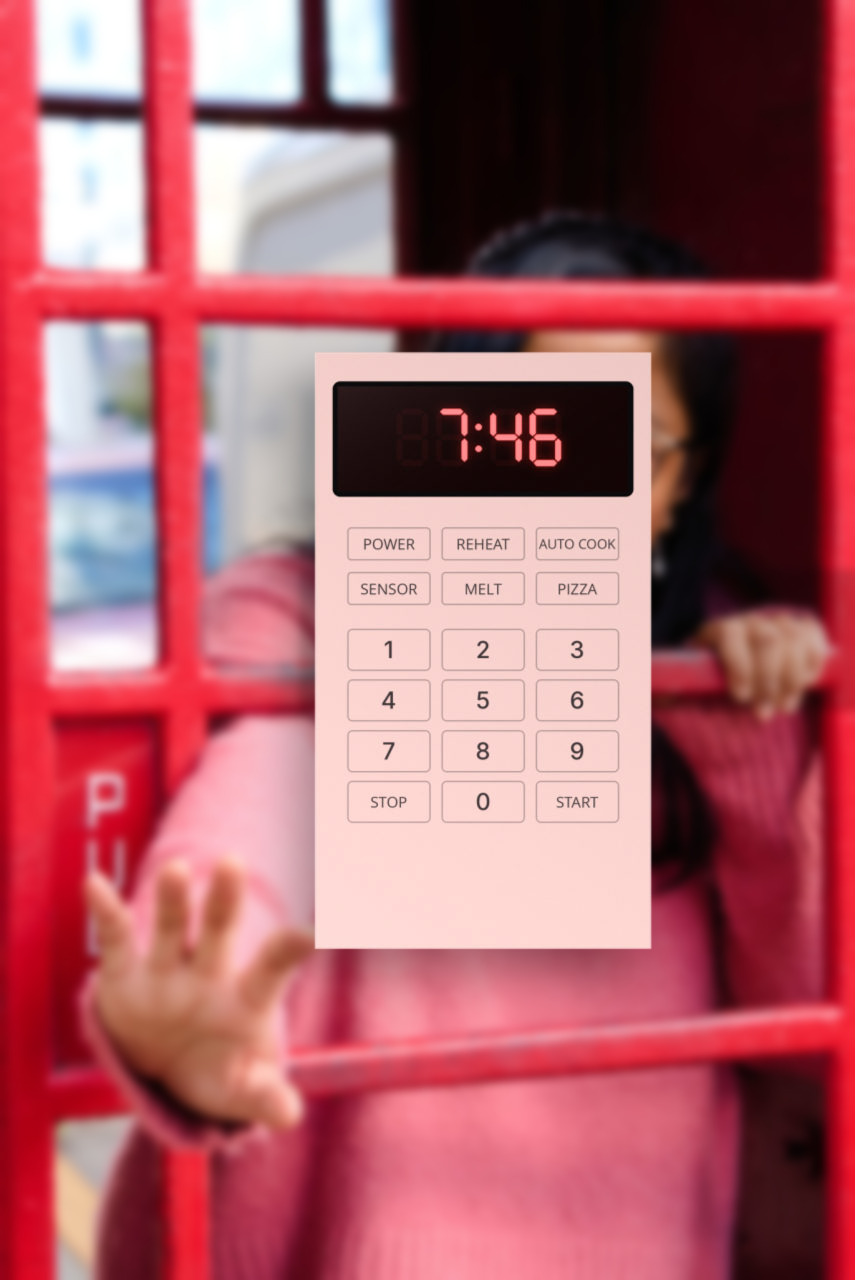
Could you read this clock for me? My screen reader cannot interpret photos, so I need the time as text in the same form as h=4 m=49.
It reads h=7 m=46
